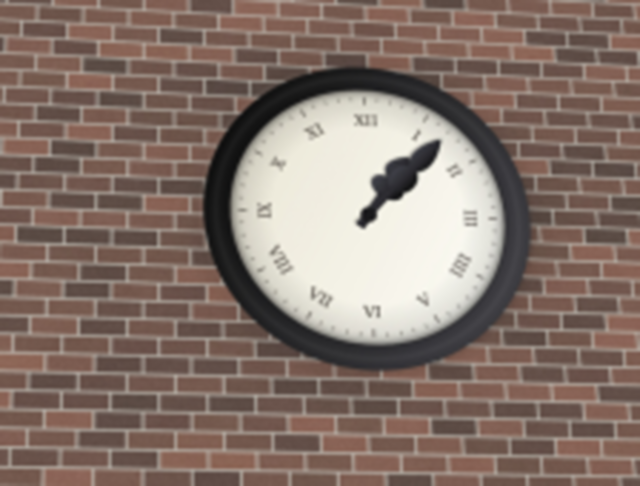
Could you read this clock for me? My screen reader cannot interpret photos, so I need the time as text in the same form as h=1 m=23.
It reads h=1 m=7
